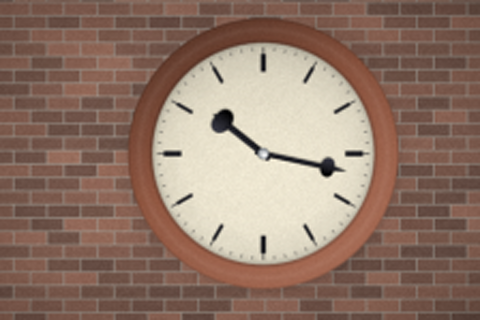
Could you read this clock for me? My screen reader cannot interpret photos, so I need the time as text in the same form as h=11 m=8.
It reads h=10 m=17
